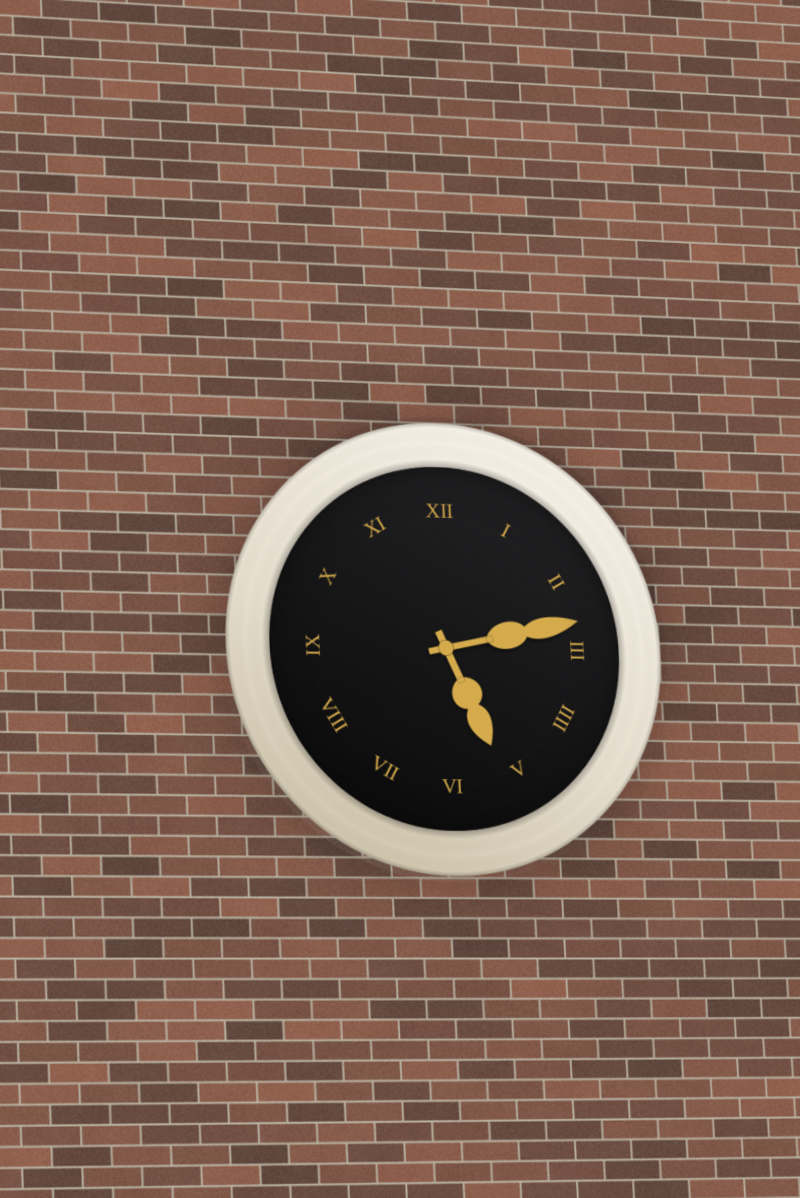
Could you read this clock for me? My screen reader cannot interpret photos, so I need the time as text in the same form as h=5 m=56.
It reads h=5 m=13
